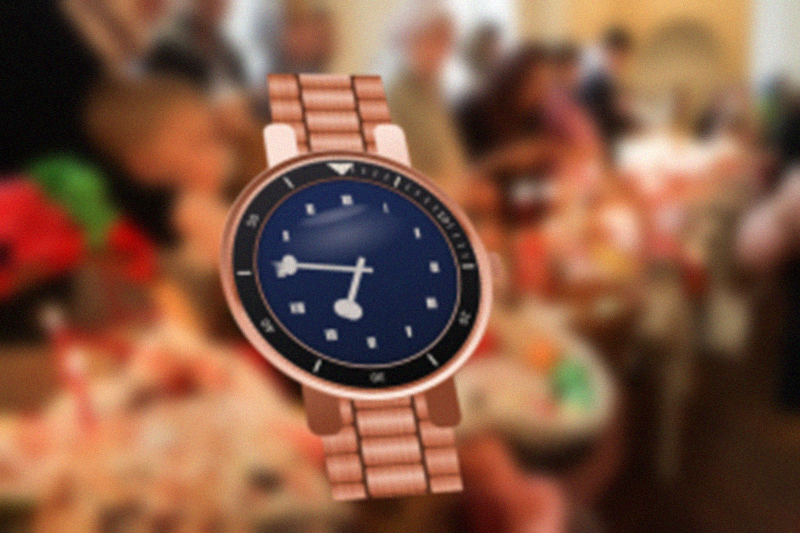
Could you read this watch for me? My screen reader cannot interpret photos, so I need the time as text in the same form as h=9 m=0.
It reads h=6 m=46
